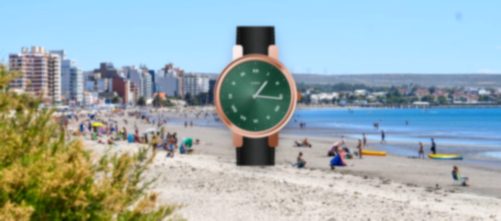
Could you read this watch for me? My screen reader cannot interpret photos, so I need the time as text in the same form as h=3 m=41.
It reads h=1 m=16
